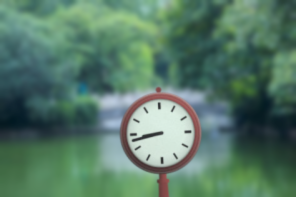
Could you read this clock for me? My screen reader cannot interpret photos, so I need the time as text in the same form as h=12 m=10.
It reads h=8 m=43
